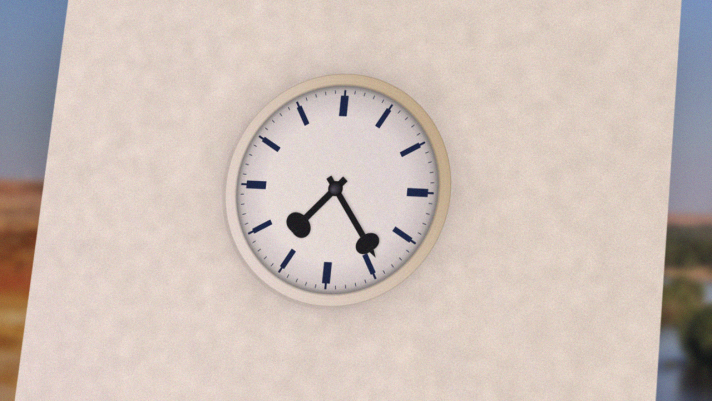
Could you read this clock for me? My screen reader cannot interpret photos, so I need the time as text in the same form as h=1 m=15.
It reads h=7 m=24
